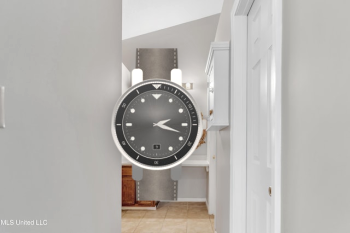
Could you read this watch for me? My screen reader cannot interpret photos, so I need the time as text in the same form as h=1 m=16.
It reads h=2 m=18
